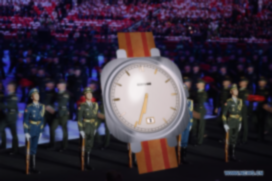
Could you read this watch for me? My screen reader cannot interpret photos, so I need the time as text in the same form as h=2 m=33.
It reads h=6 m=34
